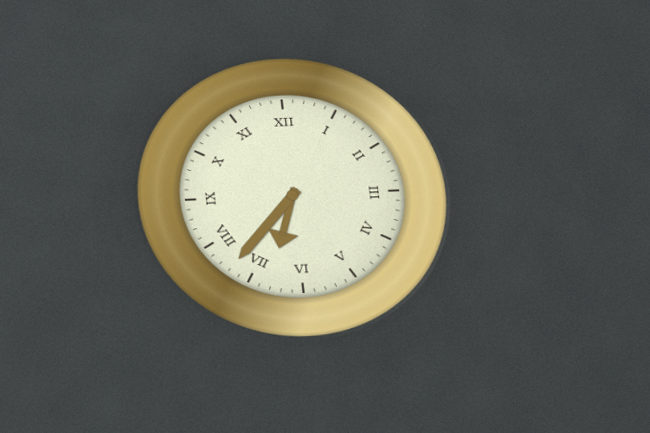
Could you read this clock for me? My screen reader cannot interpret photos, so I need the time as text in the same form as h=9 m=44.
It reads h=6 m=37
